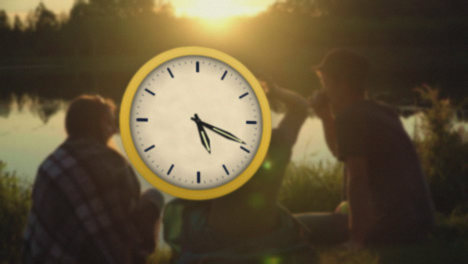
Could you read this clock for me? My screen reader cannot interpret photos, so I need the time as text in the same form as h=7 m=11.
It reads h=5 m=19
